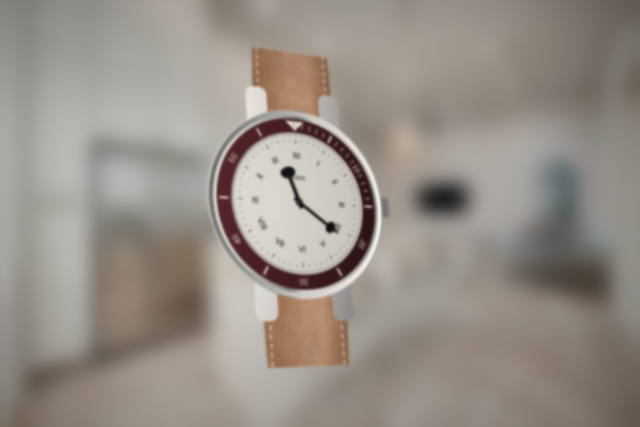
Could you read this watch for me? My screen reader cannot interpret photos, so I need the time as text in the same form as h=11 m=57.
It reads h=11 m=21
